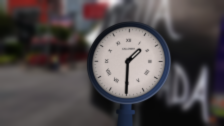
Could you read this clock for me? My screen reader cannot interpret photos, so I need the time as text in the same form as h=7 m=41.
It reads h=1 m=30
